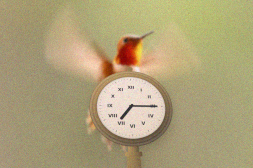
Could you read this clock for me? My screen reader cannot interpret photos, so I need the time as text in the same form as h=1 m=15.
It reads h=7 m=15
